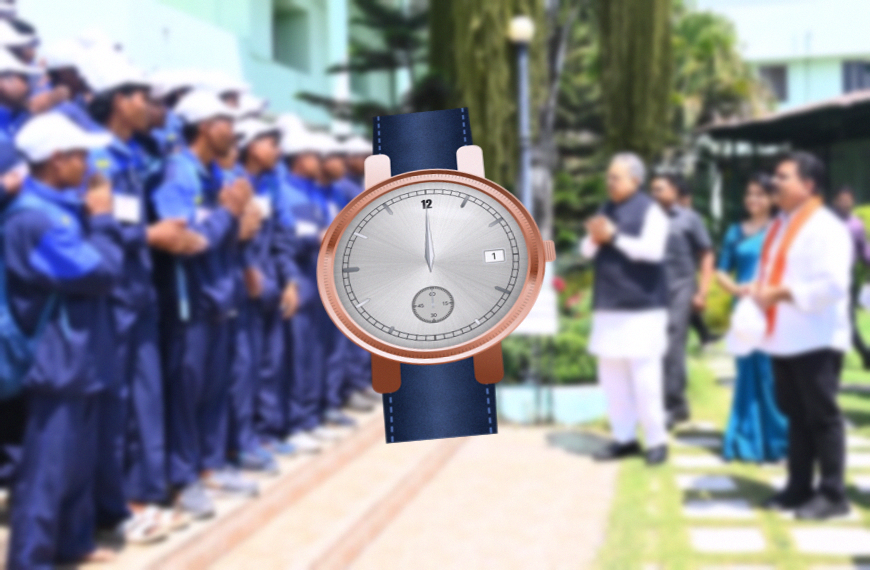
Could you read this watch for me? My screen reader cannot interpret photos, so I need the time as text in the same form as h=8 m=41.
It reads h=12 m=0
